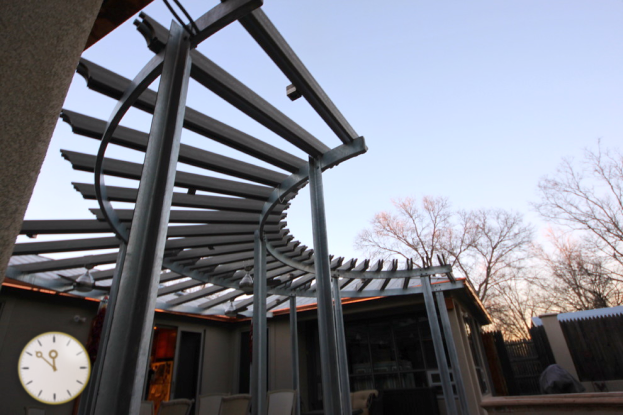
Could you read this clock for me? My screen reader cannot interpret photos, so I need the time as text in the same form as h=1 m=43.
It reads h=11 m=52
